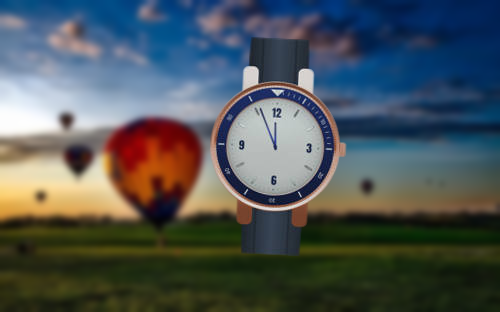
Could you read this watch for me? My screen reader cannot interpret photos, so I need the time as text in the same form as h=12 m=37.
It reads h=11 m=56
